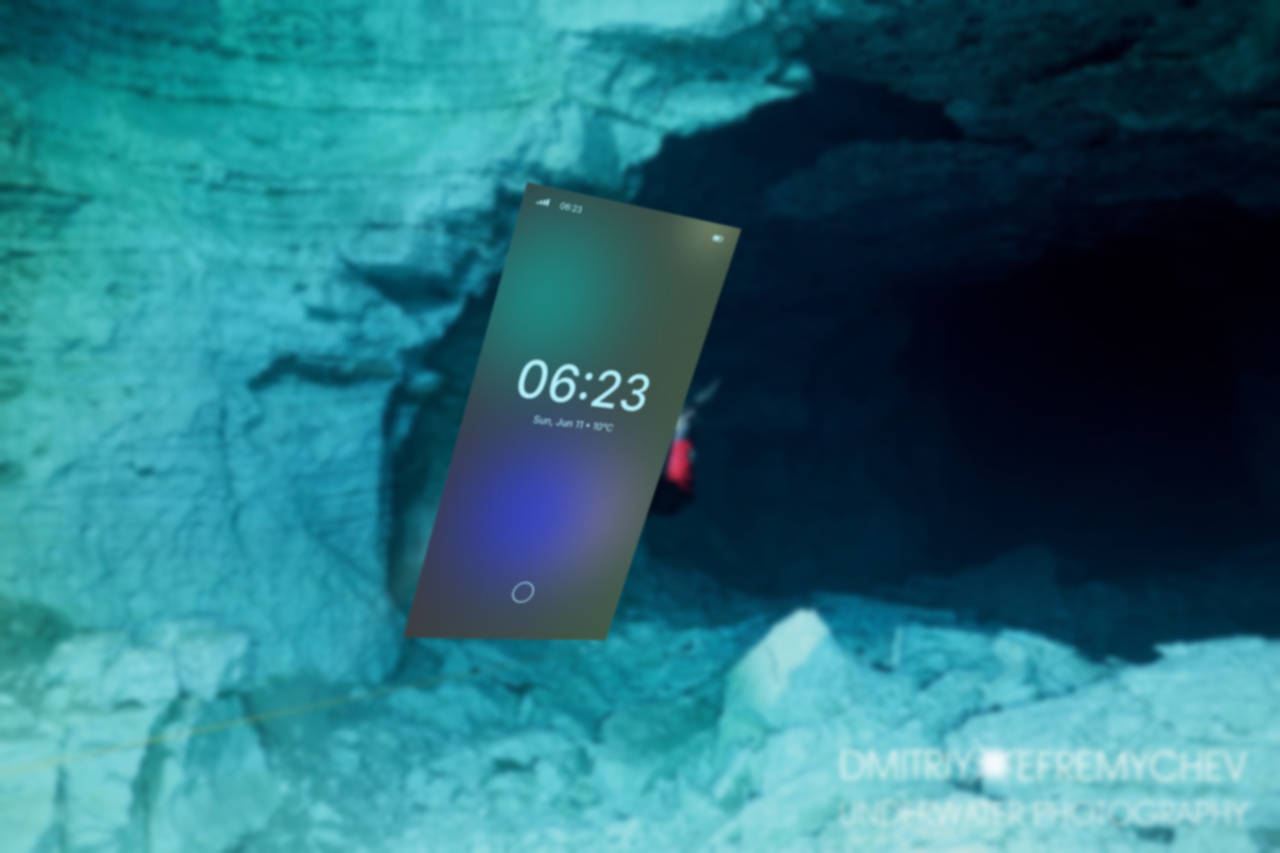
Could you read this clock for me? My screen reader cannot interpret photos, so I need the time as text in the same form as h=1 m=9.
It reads h=6 m=23
